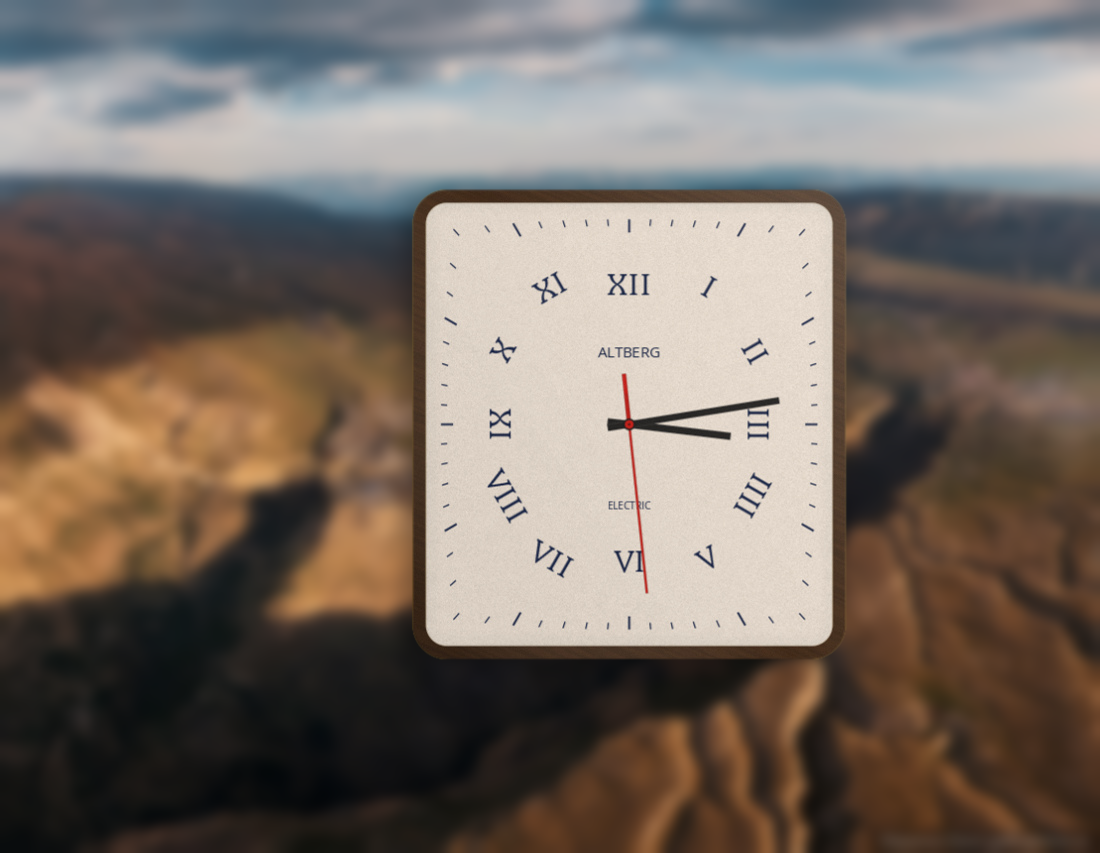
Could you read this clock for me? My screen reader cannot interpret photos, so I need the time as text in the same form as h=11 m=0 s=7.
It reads h=3 m=13 s=29
